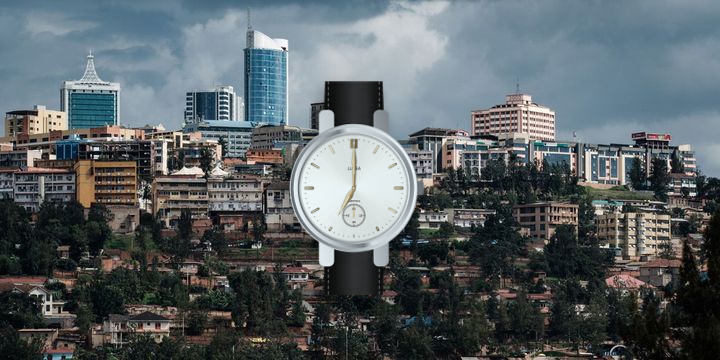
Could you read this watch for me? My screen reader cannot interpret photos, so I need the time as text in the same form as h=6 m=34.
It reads h=7 m=0
